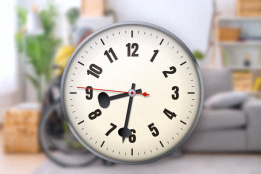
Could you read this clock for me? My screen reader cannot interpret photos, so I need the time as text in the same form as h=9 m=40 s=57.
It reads h=8 m=31 s=46
